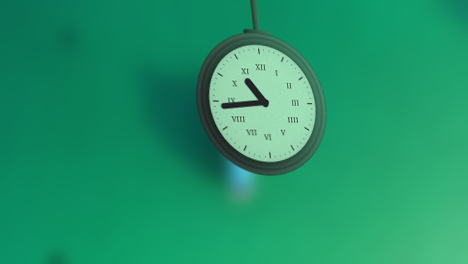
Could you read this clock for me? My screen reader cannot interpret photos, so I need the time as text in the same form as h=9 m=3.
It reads h=10 m=44
